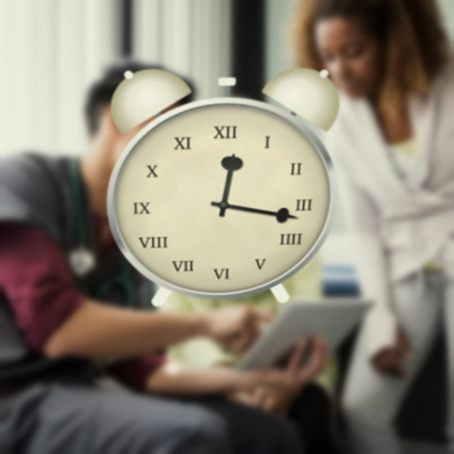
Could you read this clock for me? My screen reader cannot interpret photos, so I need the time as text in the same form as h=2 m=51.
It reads h=12 m=17
